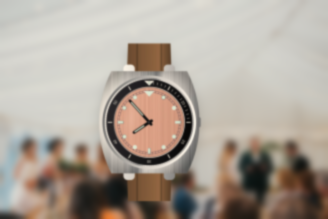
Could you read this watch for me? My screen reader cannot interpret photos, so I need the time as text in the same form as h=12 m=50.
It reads h=7 m=53
